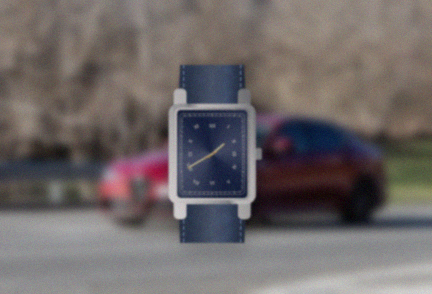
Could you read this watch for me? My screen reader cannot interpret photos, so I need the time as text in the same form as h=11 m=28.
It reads h=1 m=40
